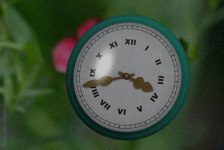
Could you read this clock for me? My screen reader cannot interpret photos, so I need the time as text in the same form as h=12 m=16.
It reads h=3 m=42
